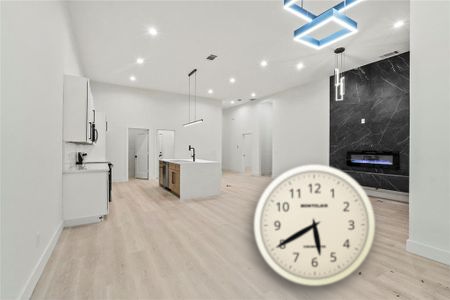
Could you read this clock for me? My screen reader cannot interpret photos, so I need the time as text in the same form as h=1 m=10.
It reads h=5 m=40
